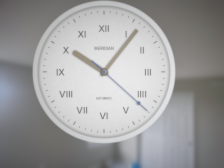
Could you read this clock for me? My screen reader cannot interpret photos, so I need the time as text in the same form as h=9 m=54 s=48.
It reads h=10 m=6 s=22
